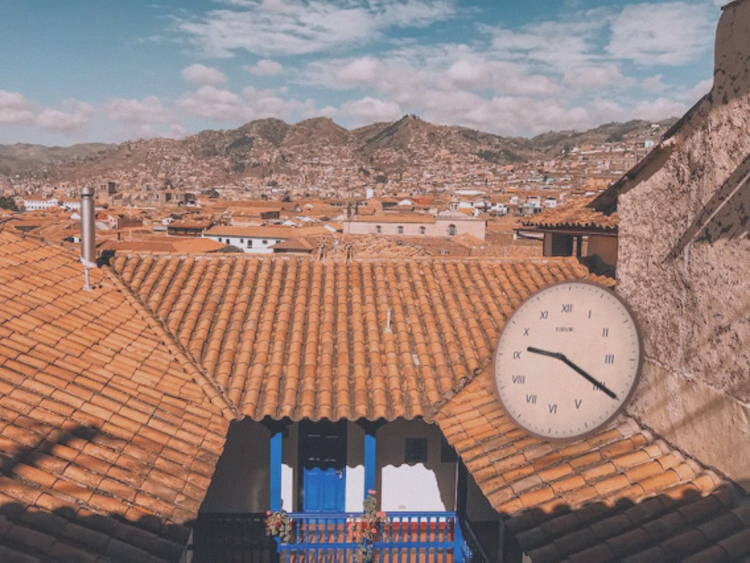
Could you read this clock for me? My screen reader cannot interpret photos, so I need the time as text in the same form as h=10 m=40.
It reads h=9 m=20
